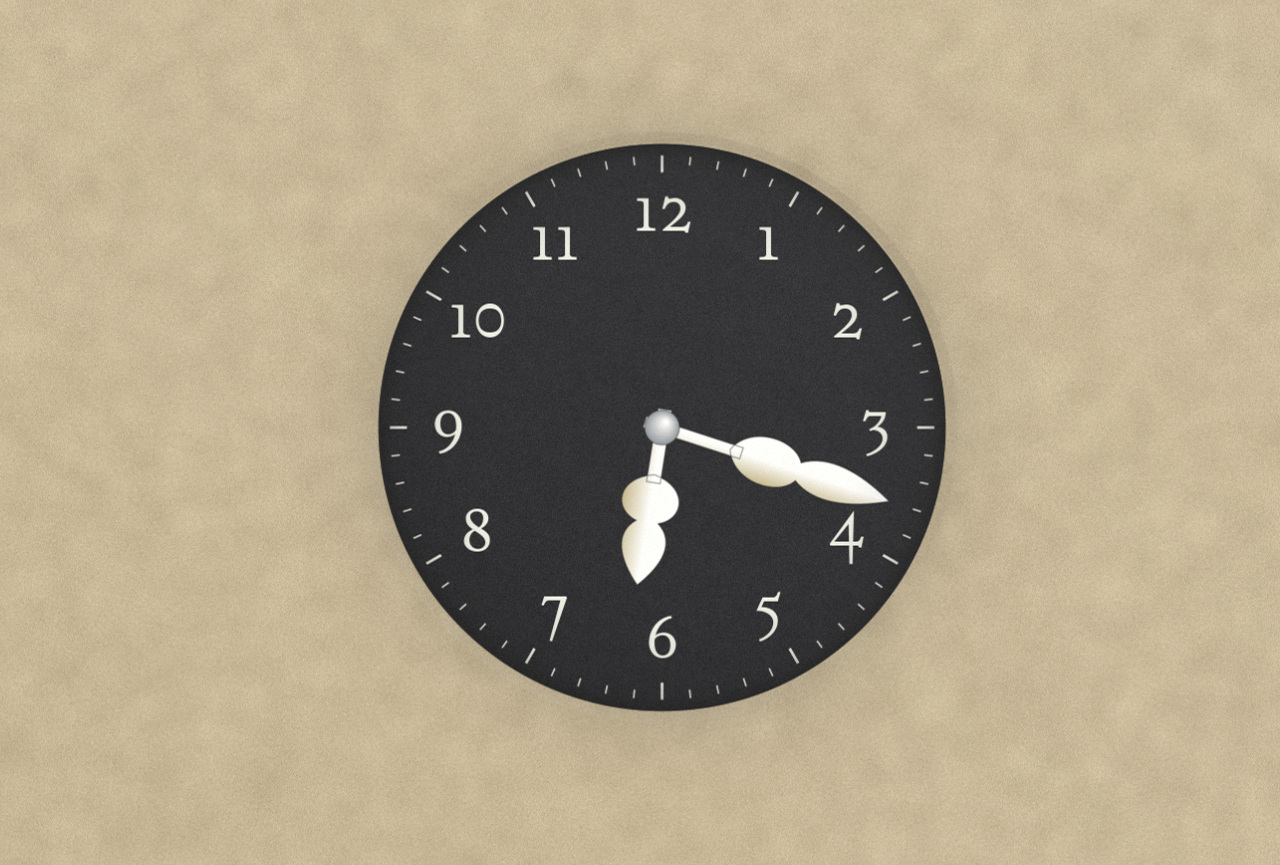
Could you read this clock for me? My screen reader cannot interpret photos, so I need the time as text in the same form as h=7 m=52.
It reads h=6 m=18
